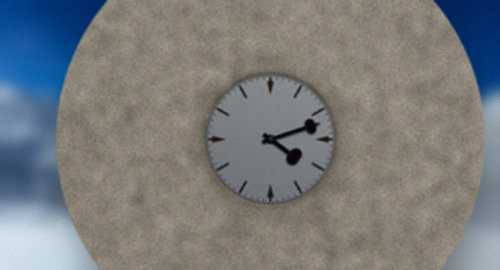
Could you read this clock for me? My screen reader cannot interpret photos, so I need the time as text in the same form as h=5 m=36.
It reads h=4 m=12
